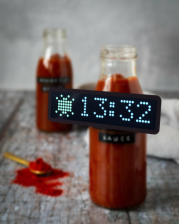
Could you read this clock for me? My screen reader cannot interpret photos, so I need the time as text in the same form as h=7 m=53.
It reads h=13 m=32
